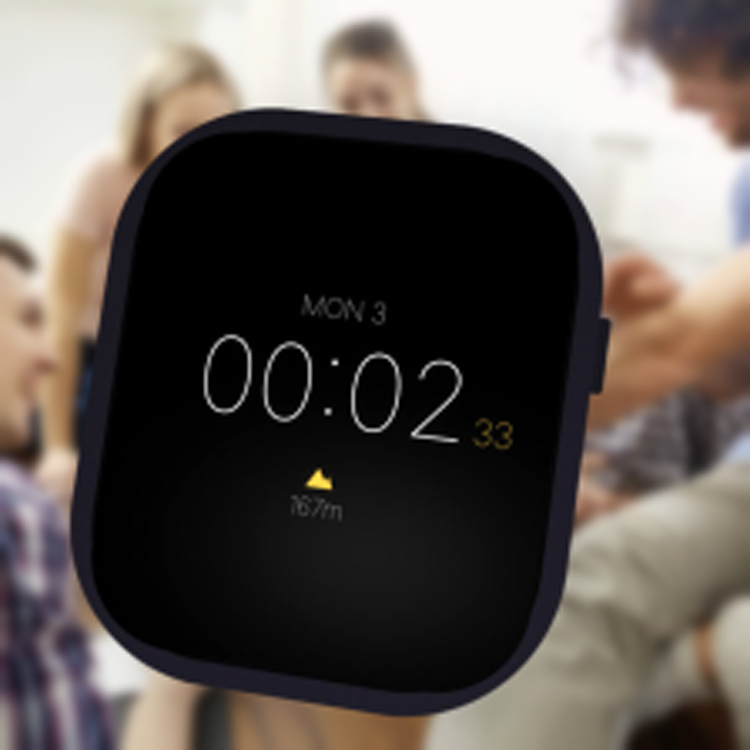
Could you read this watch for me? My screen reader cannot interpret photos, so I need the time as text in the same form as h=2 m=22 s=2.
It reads h=0 m=2 s=33
